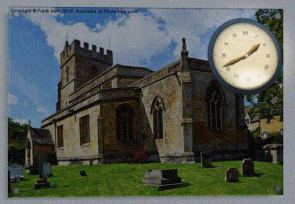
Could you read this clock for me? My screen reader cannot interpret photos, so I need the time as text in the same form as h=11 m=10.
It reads h=1 m=41
